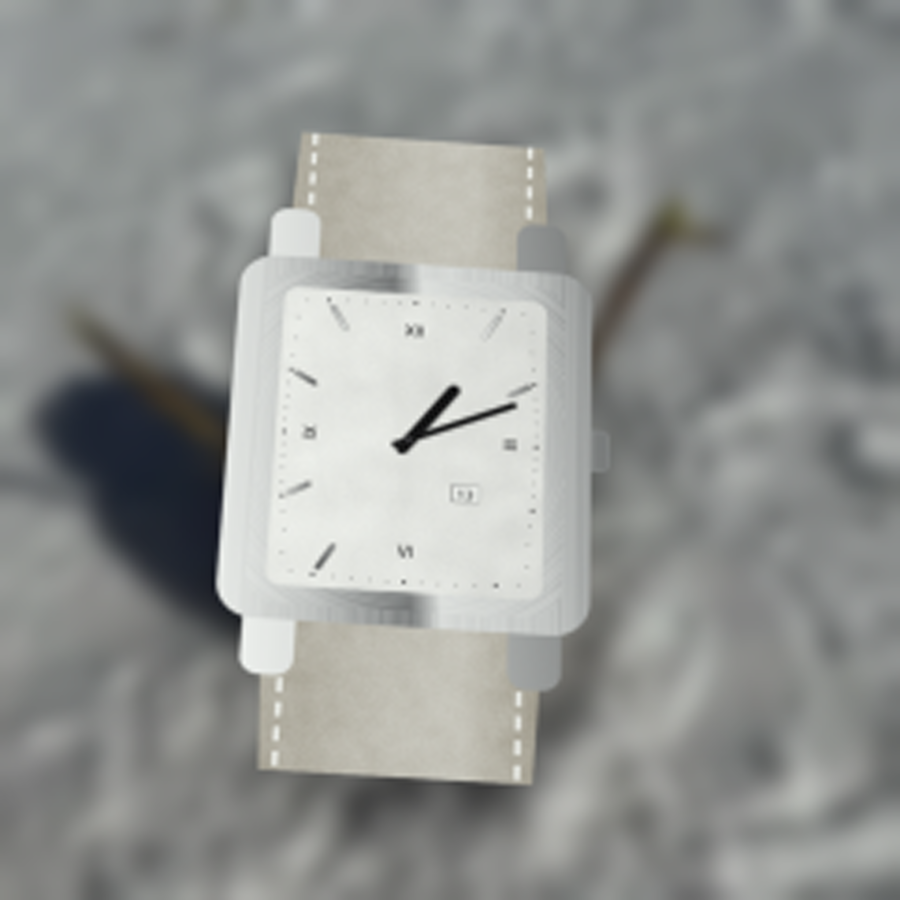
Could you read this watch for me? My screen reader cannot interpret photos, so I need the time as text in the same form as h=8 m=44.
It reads h=1 m=11
